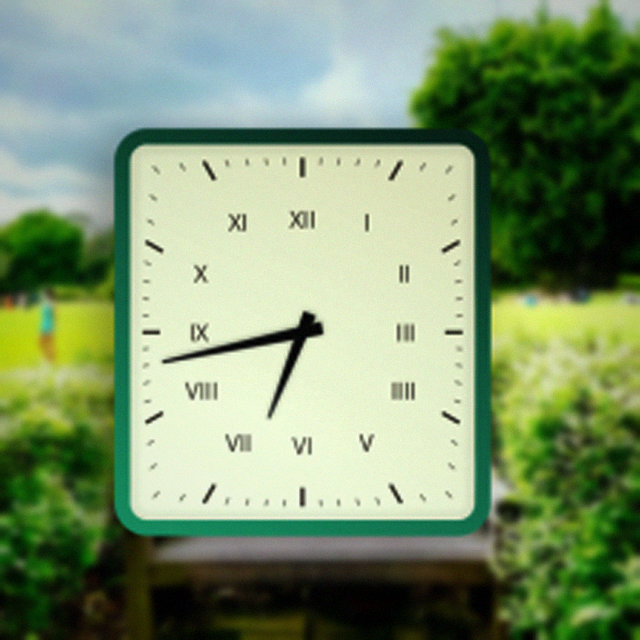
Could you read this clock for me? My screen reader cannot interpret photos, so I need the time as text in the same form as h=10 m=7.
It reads h=6 m=43
